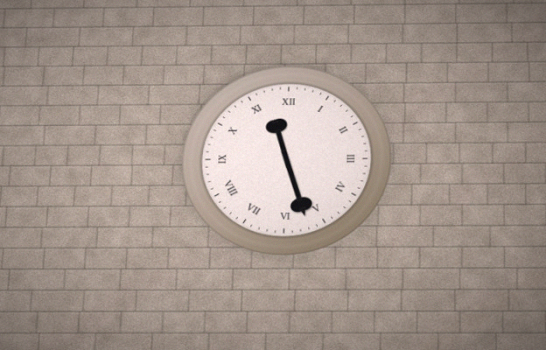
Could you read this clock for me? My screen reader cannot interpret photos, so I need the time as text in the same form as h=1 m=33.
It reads h=11 m=27
